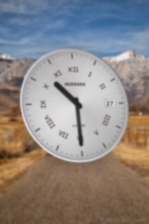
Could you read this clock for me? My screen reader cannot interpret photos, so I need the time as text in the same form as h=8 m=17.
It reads h=10 m=30
